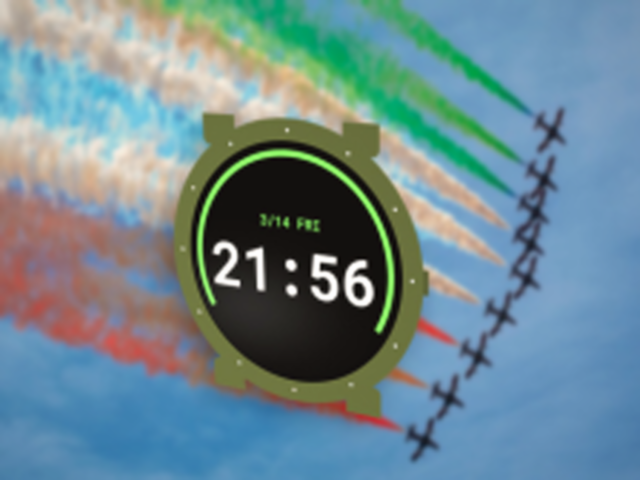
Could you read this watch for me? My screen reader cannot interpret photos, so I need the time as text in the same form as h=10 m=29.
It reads h=21 m=56
